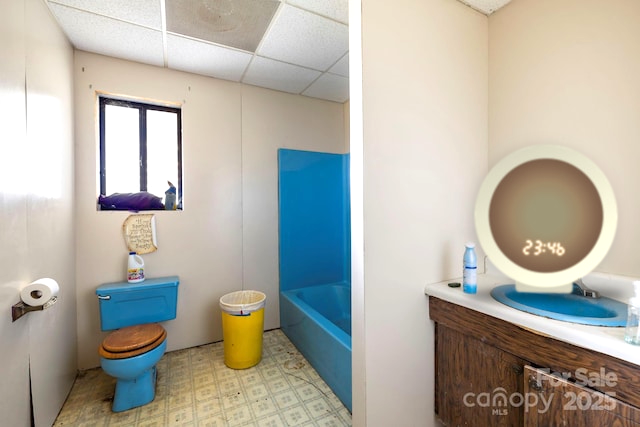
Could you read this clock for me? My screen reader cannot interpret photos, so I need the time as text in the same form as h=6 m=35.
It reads h=23 m=46
